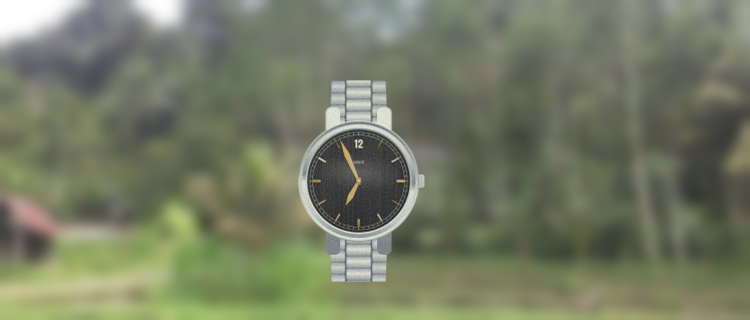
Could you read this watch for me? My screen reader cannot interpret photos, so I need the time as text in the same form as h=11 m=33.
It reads h=6 m=56
